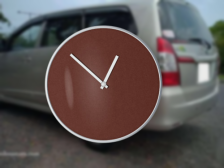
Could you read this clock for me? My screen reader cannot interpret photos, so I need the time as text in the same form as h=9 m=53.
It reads h=12 m=52
